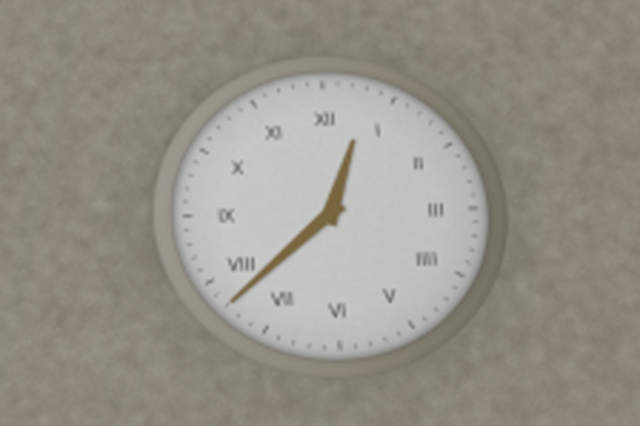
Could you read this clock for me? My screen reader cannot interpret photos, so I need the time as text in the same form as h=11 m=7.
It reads h=12 m=38
